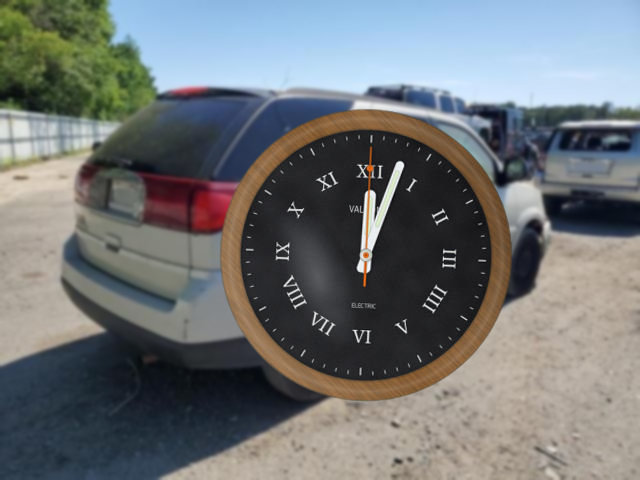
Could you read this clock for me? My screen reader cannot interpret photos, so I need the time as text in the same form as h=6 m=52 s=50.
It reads h=12 m=3 s=0
